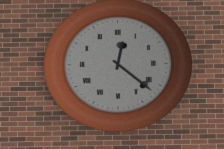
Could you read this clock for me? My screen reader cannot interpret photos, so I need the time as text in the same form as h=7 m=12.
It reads h=12 m=22
